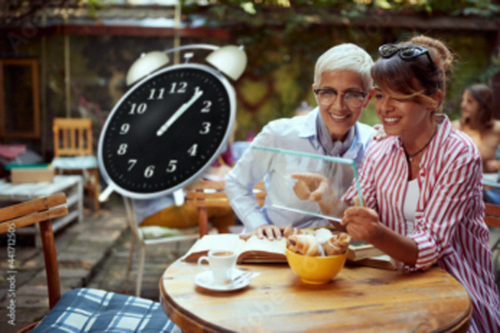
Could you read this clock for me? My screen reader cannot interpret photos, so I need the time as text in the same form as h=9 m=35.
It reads h=1 m=6
